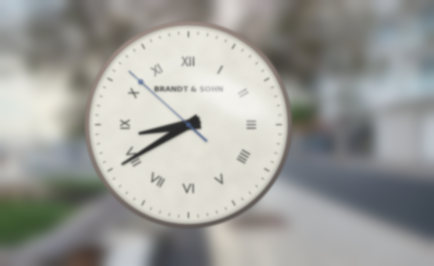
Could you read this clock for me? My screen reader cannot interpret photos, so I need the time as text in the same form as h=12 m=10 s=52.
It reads h=8 m=39 s=52
